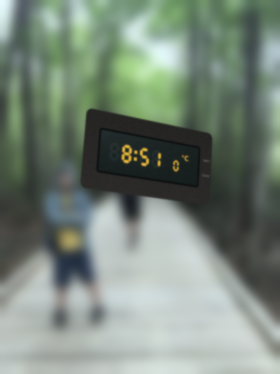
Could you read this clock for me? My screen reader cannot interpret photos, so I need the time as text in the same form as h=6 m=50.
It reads h=8 m=51
